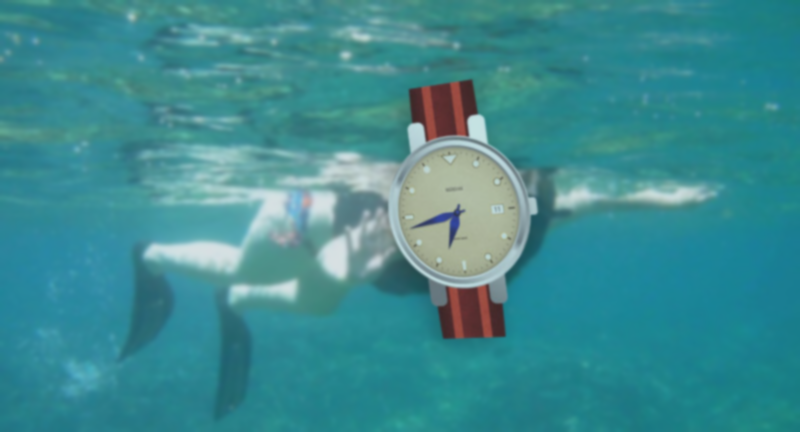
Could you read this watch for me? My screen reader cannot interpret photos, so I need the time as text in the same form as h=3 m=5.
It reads h=6 m=43
